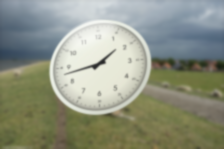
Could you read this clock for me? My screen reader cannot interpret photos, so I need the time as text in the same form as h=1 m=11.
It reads h=1 m=43
